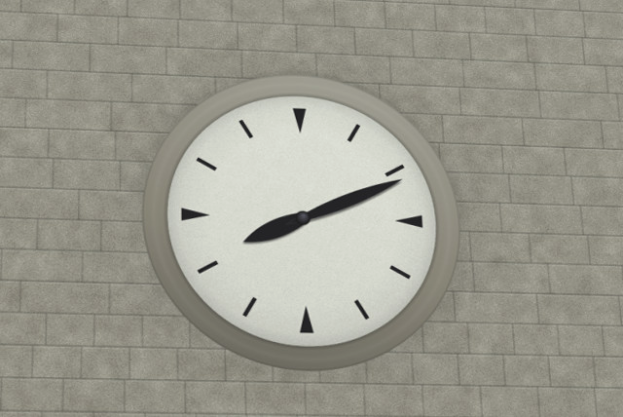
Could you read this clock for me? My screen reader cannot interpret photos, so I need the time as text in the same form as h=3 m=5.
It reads h=8 m=11
